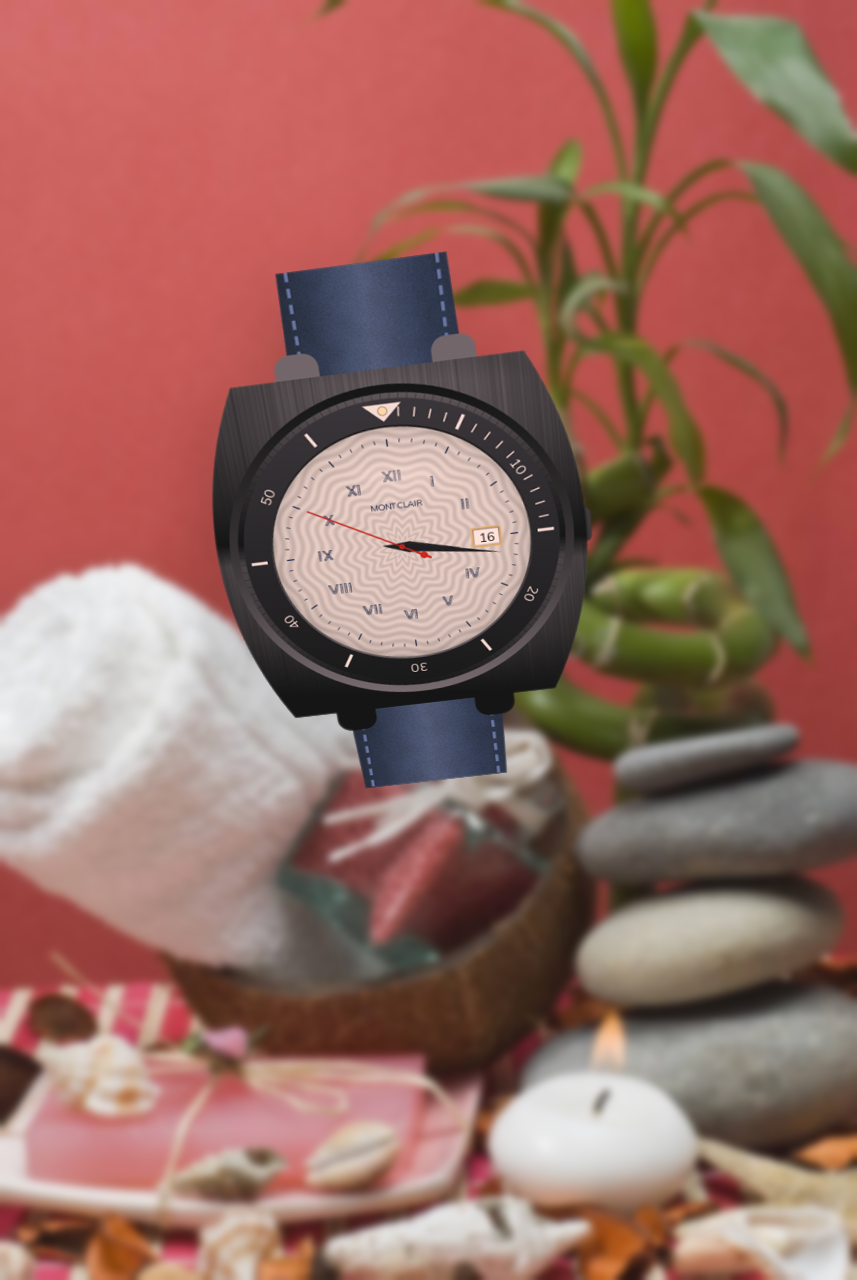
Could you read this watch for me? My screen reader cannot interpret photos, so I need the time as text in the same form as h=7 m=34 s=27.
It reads h=3 m=16 s=50
